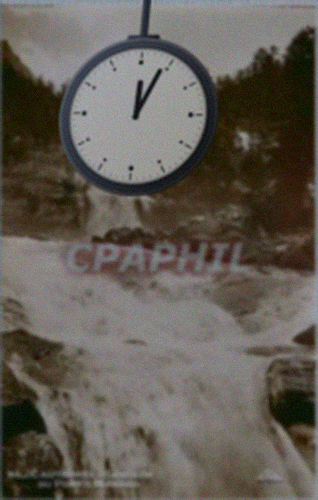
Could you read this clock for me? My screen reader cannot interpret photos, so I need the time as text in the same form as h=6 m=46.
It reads h=12 m=4
